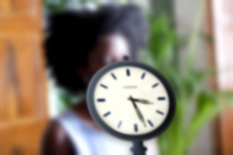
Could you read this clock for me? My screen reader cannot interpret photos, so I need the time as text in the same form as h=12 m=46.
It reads h=3 m=27
